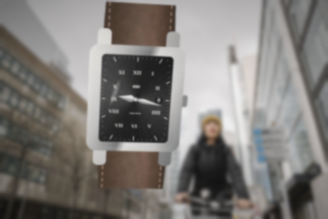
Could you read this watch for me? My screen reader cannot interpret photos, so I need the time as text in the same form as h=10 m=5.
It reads h=9 m=17
